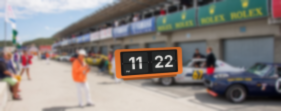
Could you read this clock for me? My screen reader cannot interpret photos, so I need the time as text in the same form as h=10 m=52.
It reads h=11 m=22
